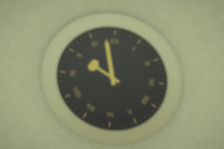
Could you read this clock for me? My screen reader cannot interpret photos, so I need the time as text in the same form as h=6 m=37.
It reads h=9 m=58
